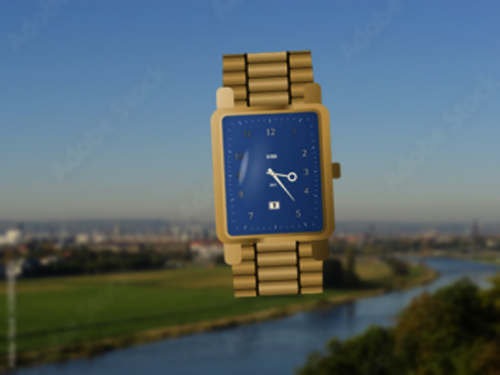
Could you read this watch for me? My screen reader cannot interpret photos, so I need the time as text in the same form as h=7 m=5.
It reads h=3 m=24
